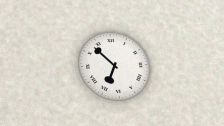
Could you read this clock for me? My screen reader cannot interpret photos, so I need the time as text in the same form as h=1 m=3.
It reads h=6 m=53
